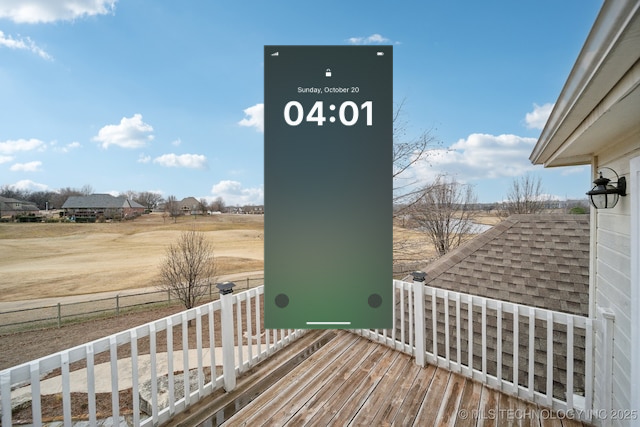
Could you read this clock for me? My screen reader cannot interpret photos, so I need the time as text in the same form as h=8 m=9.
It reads h=4 m=1
